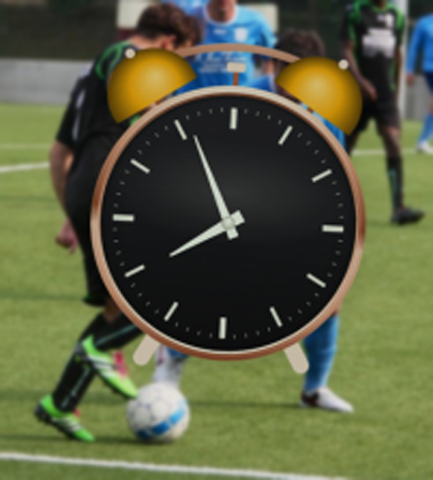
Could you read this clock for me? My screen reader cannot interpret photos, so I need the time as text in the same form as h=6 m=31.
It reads h=7 m=56
